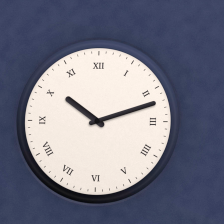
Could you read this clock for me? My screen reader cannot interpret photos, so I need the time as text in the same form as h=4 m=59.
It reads h=10 m=12
